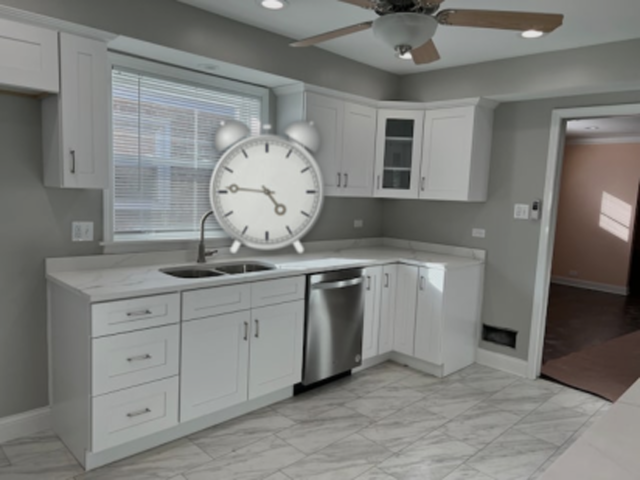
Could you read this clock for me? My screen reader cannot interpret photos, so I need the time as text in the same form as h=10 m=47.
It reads h=4 m=46
